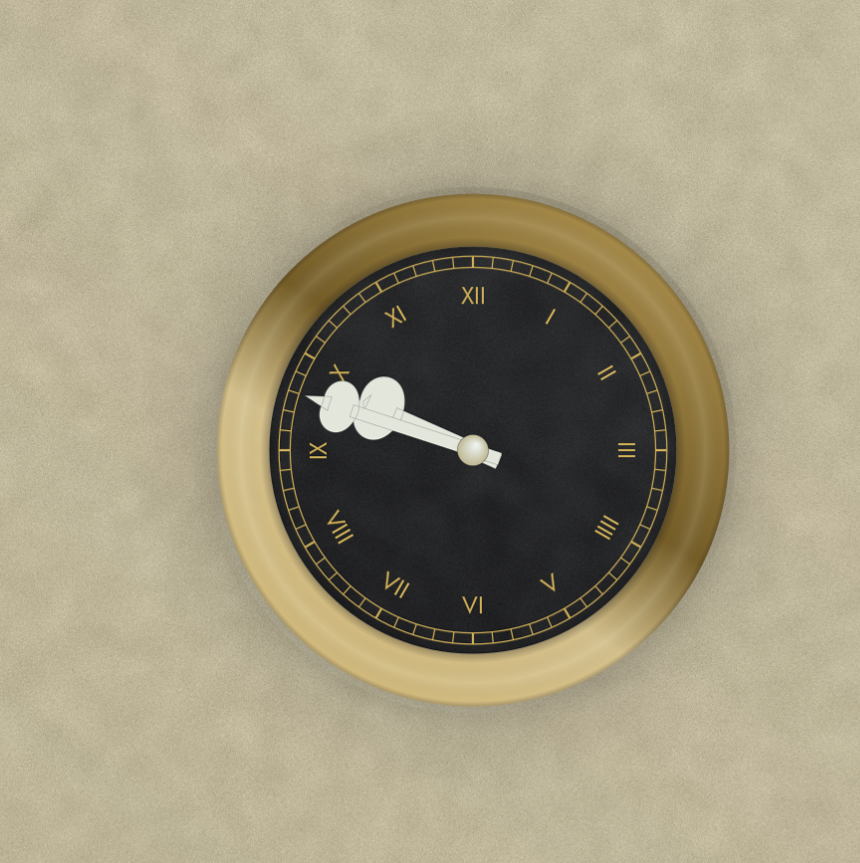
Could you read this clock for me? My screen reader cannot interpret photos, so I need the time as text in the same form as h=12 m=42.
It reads h=9 m=48
